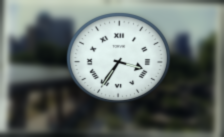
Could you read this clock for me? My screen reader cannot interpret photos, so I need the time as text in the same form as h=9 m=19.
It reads h=3 m=35
